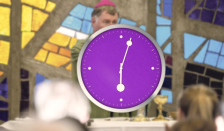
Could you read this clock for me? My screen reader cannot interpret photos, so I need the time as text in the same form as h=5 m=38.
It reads h=6 m=3
